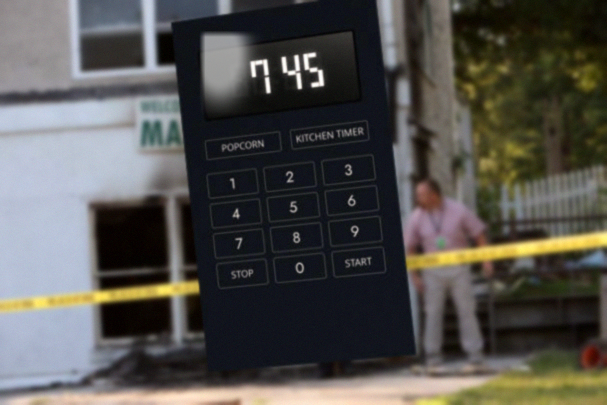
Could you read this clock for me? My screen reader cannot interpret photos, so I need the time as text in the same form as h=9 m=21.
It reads h=7 m=45
